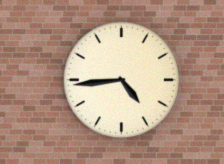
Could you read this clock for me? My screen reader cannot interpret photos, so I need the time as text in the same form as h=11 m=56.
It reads h=4 m=44
